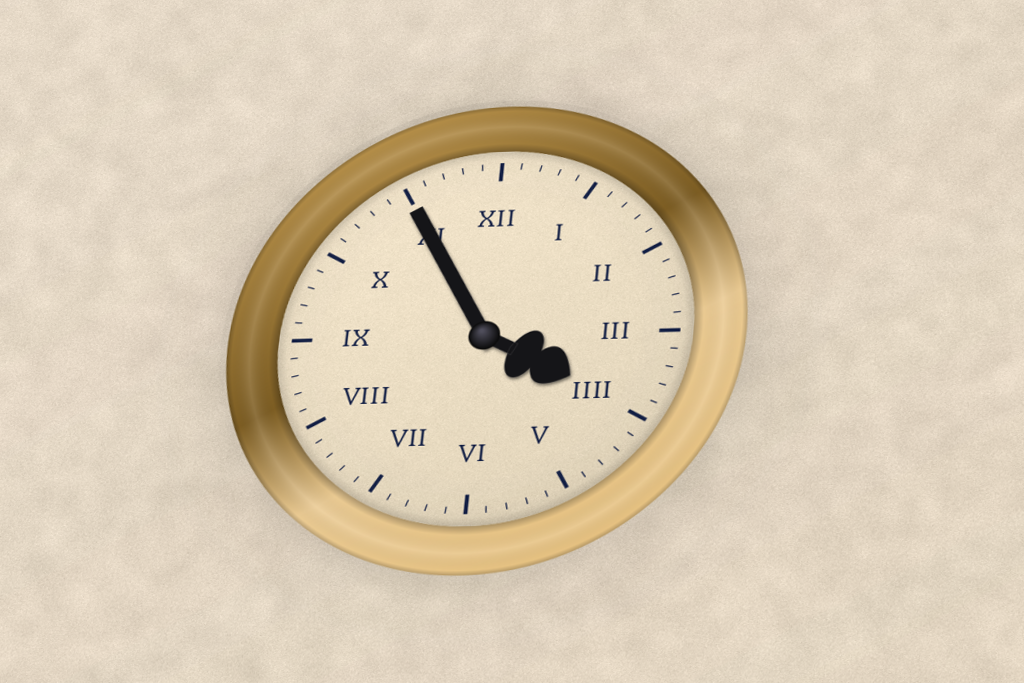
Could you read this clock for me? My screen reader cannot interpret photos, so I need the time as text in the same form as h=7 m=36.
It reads h=3 m=55
